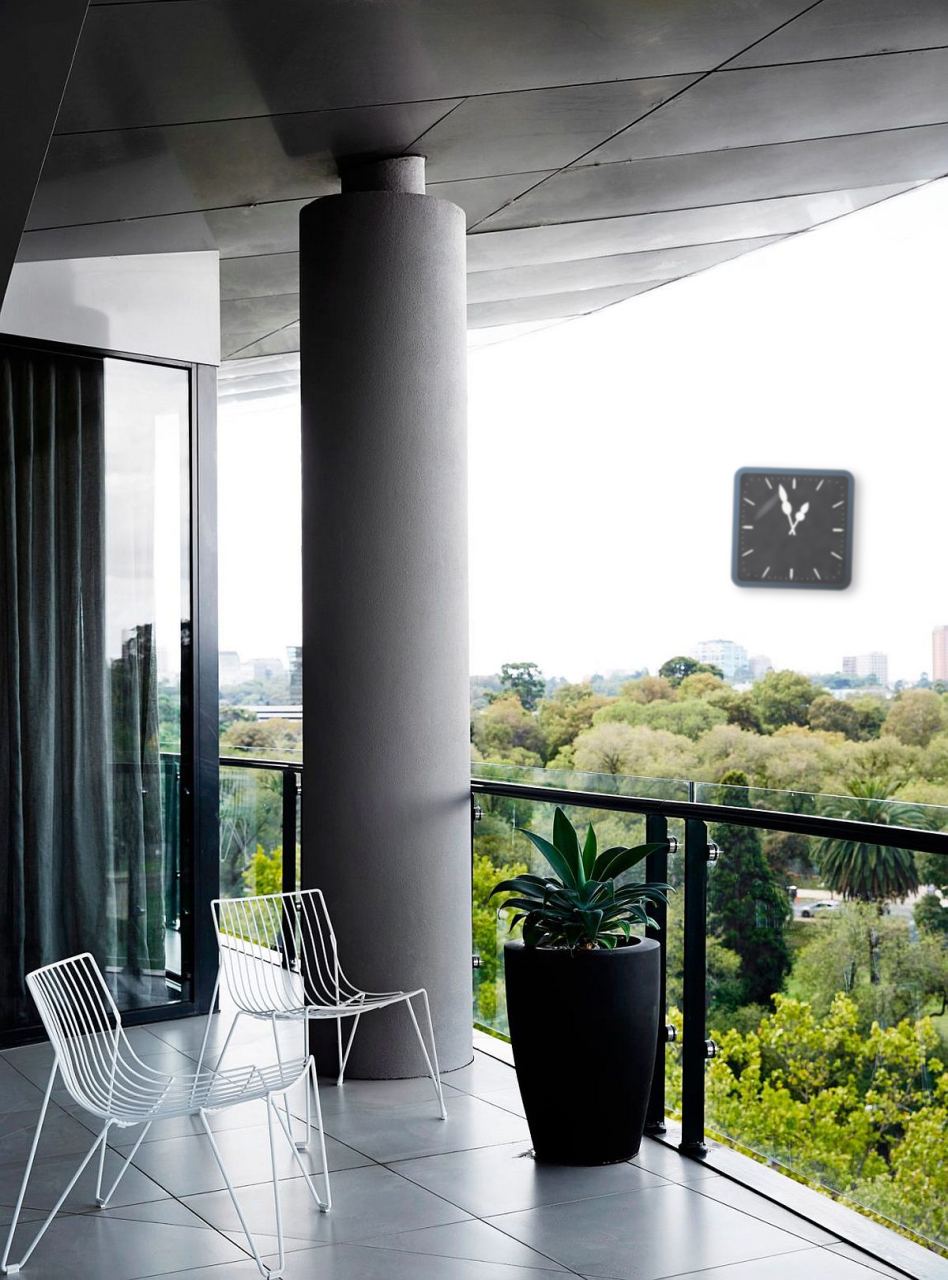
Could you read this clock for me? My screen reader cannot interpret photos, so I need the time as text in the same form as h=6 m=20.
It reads h=12 m=57
